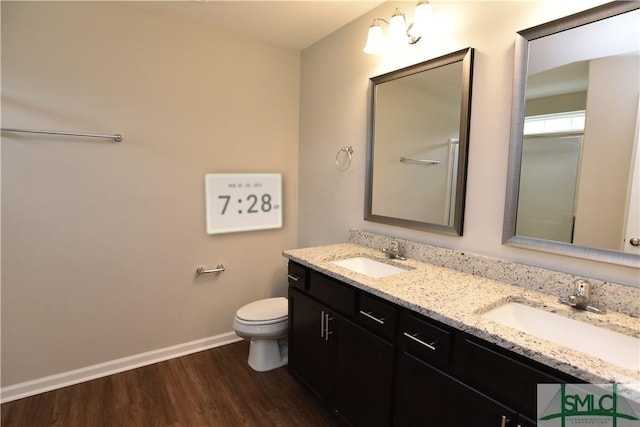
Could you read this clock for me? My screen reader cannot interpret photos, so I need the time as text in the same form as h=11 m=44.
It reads h=7 m=28
